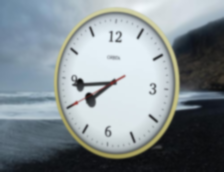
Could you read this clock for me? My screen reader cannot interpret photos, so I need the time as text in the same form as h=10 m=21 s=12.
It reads h=7 m=43 s=40
